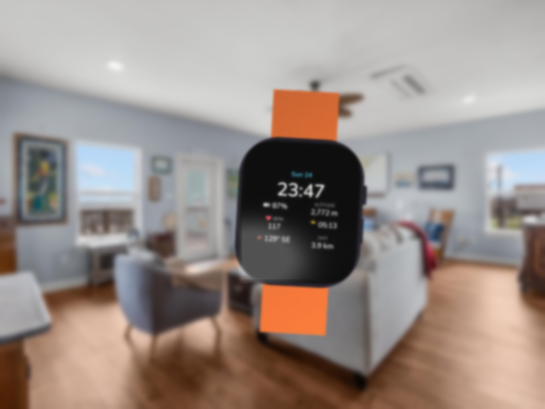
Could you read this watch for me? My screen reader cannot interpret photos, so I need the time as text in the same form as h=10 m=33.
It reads h=23 m=47
